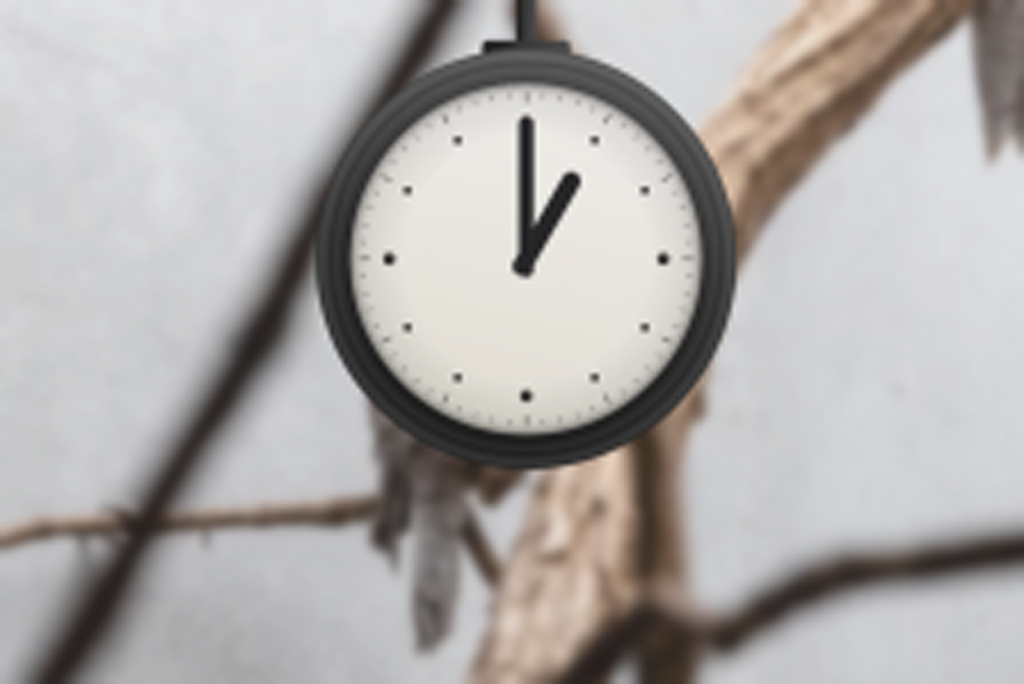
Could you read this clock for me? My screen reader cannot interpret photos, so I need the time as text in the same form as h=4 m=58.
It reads h=1 m=0
